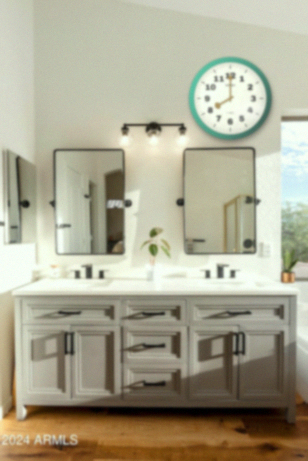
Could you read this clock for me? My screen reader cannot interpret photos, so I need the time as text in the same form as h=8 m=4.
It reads h=8 m=0
